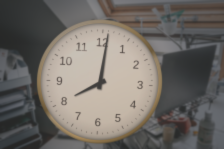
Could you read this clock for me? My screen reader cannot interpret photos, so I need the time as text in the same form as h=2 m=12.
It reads h=8 m=1
